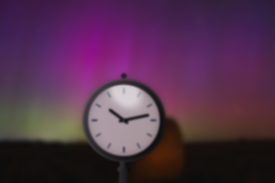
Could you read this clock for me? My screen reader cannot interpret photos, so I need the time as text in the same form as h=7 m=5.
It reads h=10 m=13
